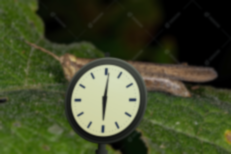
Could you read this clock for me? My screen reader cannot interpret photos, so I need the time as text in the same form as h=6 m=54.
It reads h=6 m=1
